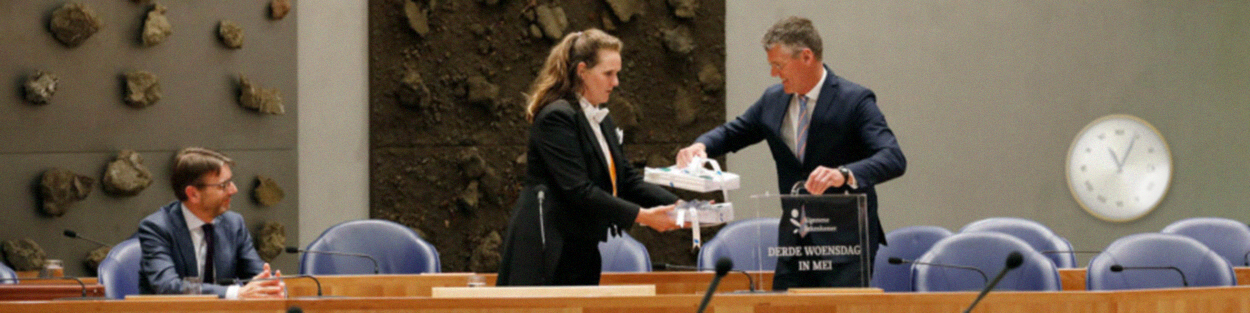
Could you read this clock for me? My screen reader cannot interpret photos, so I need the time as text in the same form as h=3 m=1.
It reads h=11 m=4
